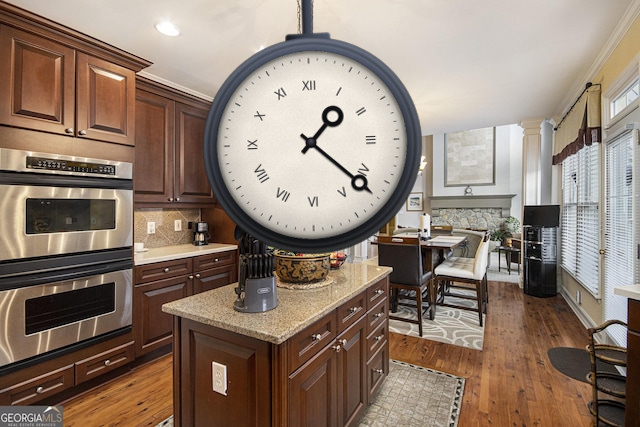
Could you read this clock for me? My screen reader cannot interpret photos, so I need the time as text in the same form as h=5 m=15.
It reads h=1 m=22
